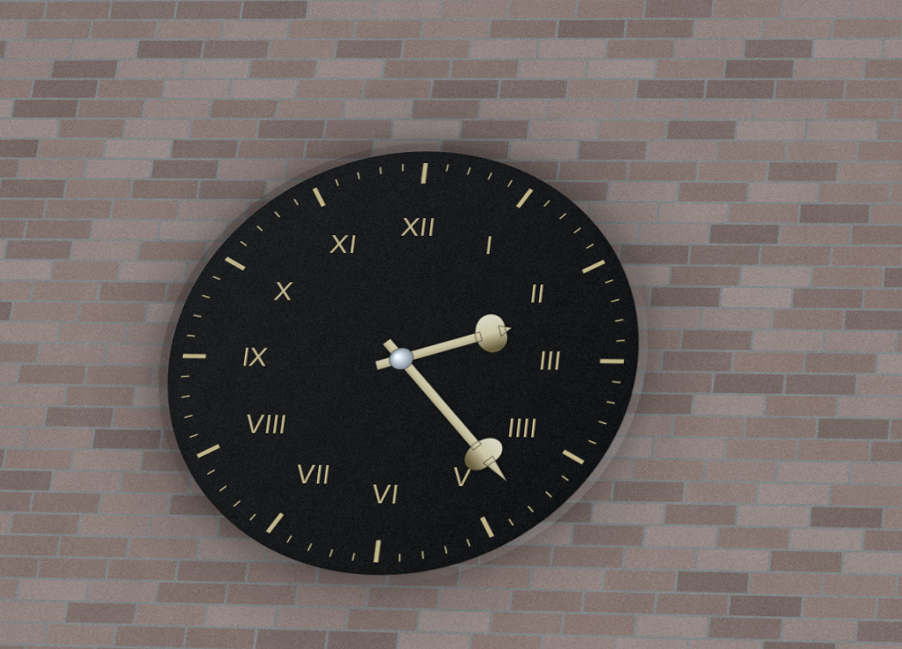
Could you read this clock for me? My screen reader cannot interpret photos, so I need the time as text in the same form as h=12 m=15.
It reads h=2 m=23
